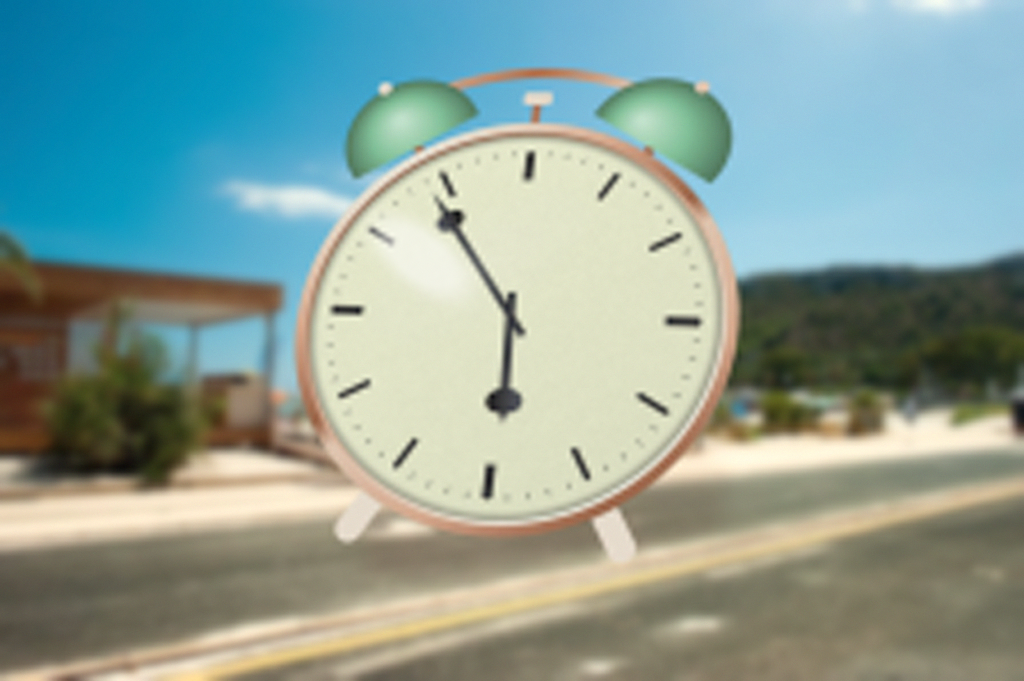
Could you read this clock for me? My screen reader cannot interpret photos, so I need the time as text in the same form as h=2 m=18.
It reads h=5 m=54
